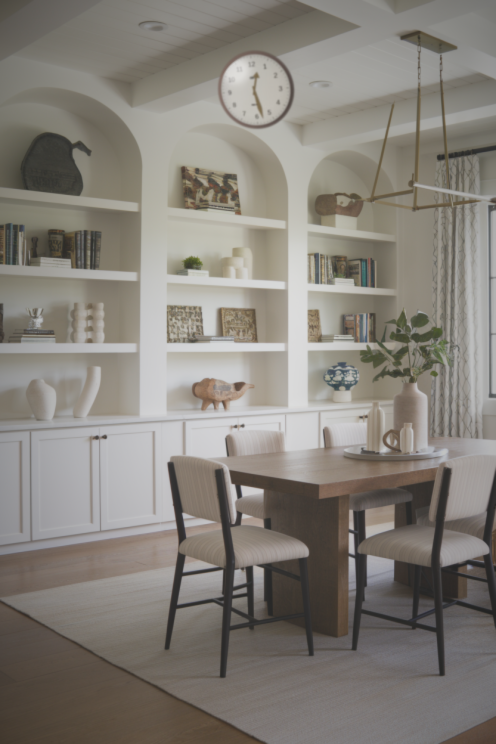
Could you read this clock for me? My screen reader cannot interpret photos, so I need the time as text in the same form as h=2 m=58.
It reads h=12 m=28
